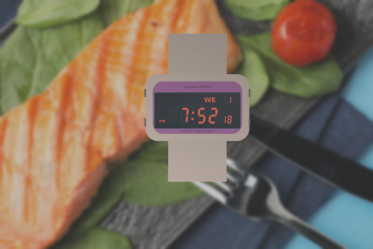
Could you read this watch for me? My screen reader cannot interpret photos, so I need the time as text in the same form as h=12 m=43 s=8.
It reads h=7 m=52 s=18
